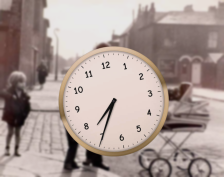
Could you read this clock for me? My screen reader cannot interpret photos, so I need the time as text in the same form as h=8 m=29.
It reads h=7 m=35
